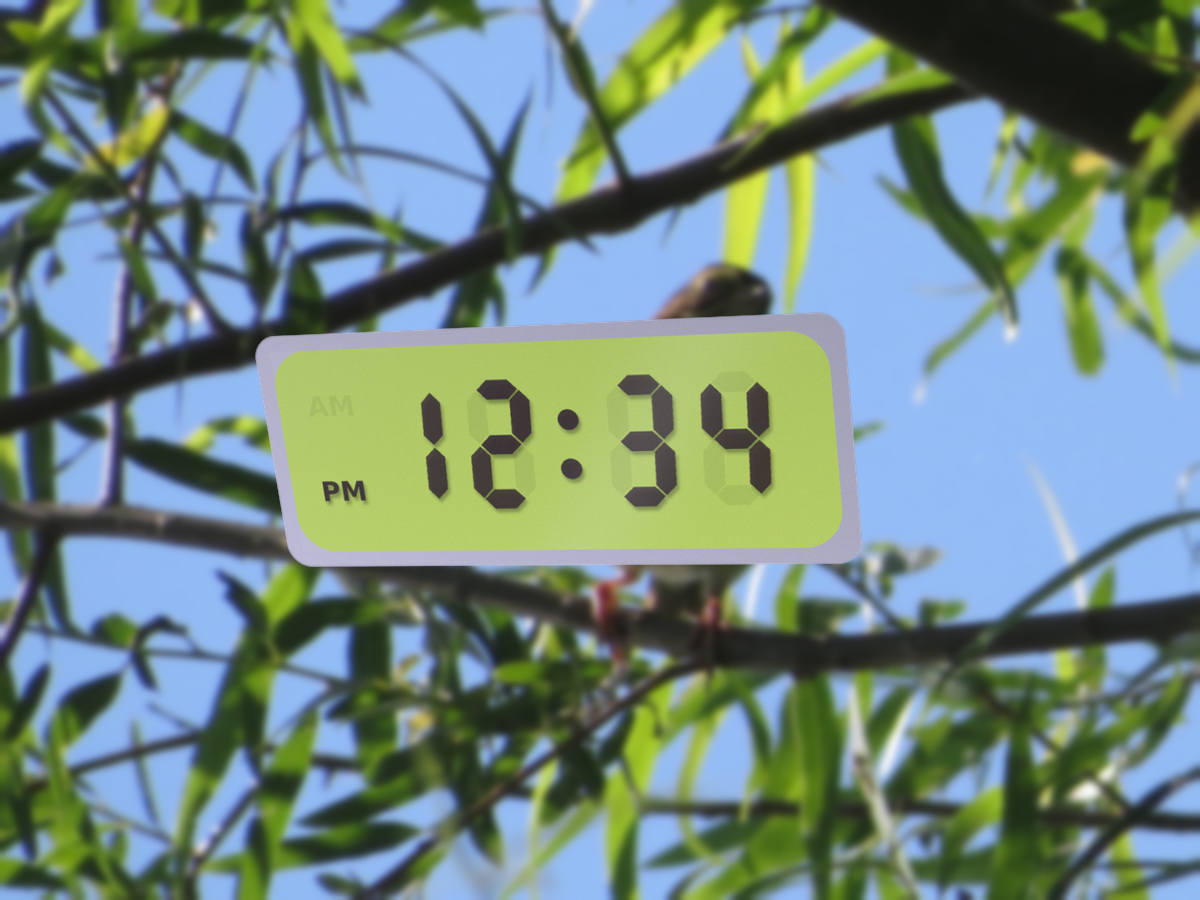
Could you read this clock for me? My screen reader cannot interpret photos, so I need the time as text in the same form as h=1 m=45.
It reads h=12 m=34
